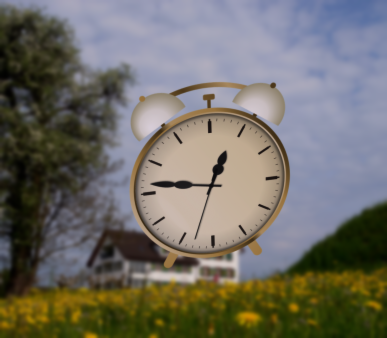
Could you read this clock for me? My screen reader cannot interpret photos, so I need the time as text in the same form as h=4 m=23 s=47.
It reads h=12 m=46 s=33
